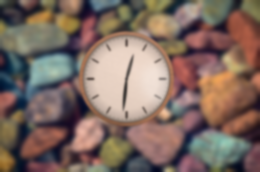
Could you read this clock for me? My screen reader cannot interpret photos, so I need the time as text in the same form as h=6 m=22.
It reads h=12 m=31
